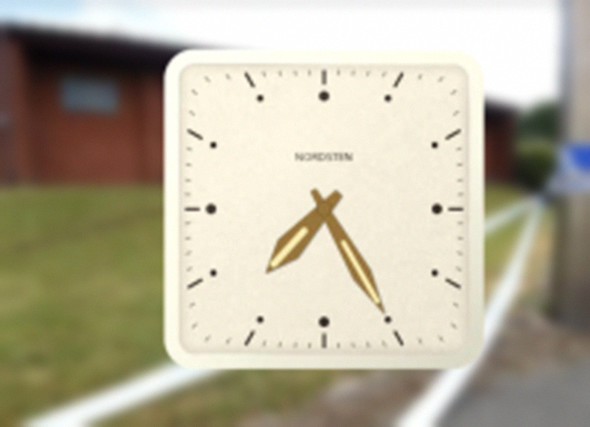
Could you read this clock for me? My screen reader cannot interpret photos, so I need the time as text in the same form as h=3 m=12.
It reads h=7 m=25
